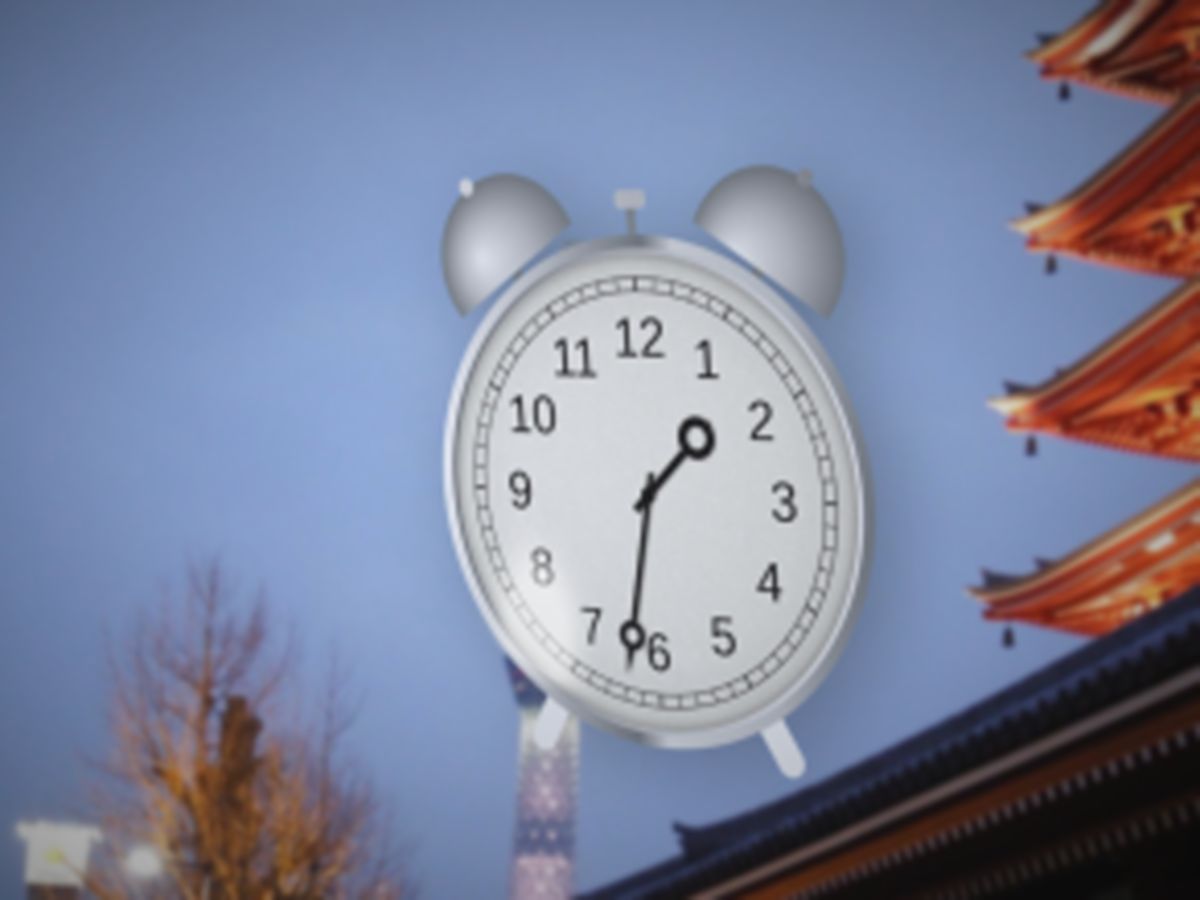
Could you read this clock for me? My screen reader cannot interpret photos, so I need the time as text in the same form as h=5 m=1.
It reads h=1 m=32
